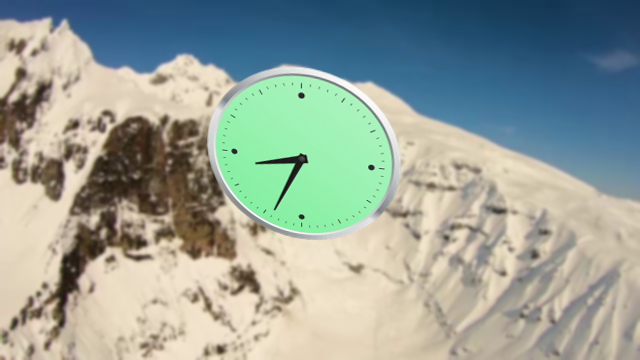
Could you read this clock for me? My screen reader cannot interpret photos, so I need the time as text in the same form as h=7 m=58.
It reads h=8 m=34
